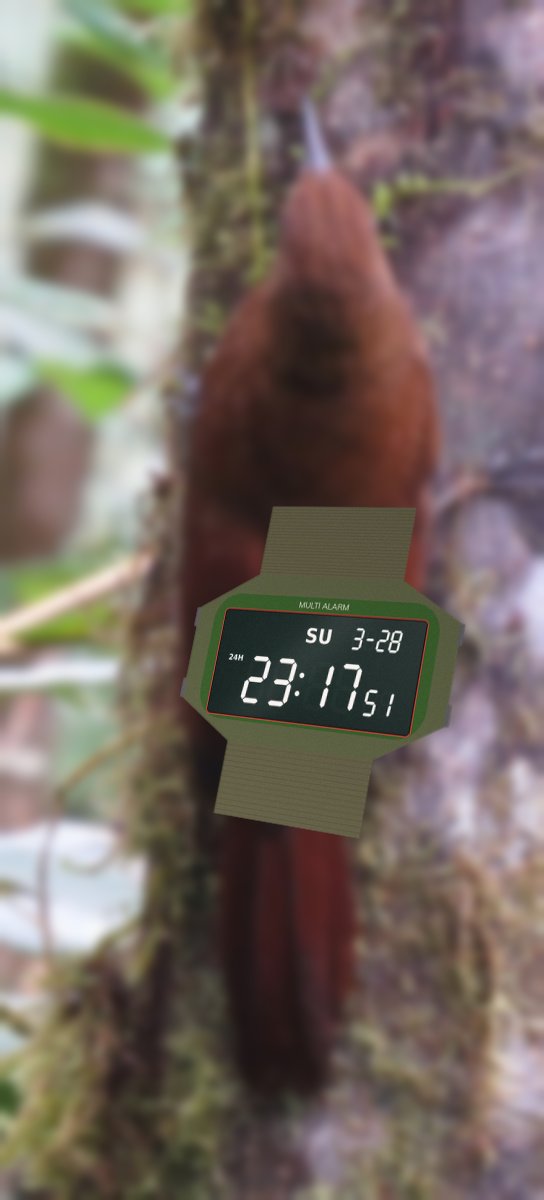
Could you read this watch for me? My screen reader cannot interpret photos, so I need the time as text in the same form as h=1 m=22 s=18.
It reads h=23 m=17 s=51
